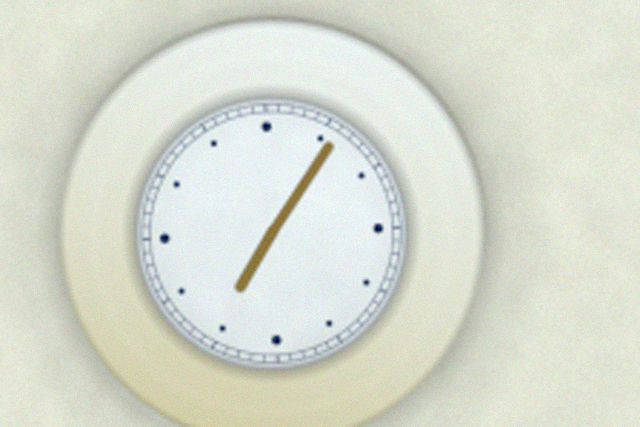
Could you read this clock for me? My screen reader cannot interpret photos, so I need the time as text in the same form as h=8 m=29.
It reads h=7 m=6
